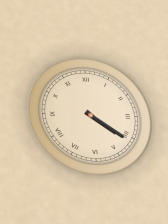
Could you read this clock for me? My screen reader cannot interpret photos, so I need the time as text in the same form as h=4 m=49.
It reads h=4 m=21
